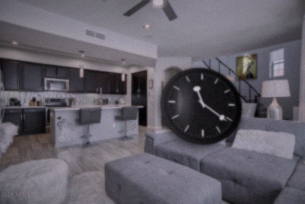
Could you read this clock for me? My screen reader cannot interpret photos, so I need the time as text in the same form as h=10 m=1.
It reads h=11 m=21
